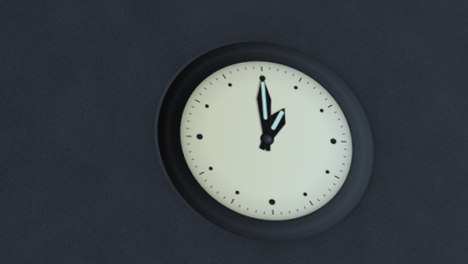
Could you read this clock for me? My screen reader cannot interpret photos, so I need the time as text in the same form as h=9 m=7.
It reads h=1 m=0
